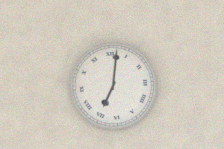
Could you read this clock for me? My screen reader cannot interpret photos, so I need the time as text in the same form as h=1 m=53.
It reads h=7 m=2
